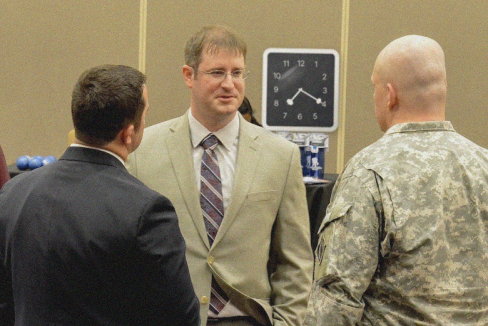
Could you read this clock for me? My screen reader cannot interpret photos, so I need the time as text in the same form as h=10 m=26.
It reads h=7 m=20
